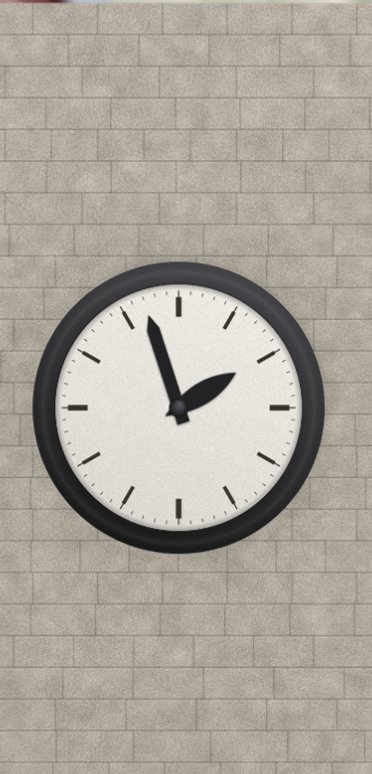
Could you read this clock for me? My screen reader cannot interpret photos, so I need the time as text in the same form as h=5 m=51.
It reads h=1 m=57
